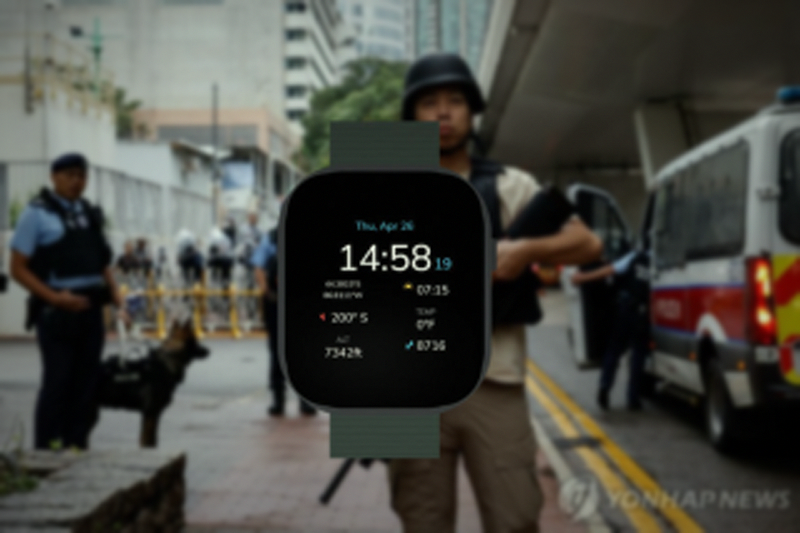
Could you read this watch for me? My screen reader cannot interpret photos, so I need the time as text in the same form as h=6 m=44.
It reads h=14 m=58
